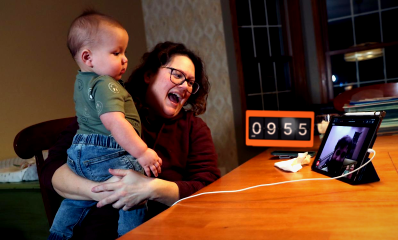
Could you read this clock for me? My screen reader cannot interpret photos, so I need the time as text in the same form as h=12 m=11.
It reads h=9 m=55
